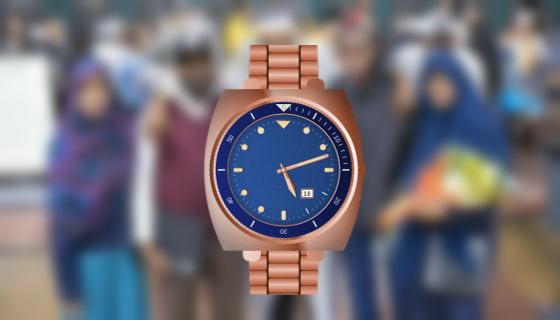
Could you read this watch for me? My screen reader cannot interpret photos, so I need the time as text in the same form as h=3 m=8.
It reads h=5 m=12
